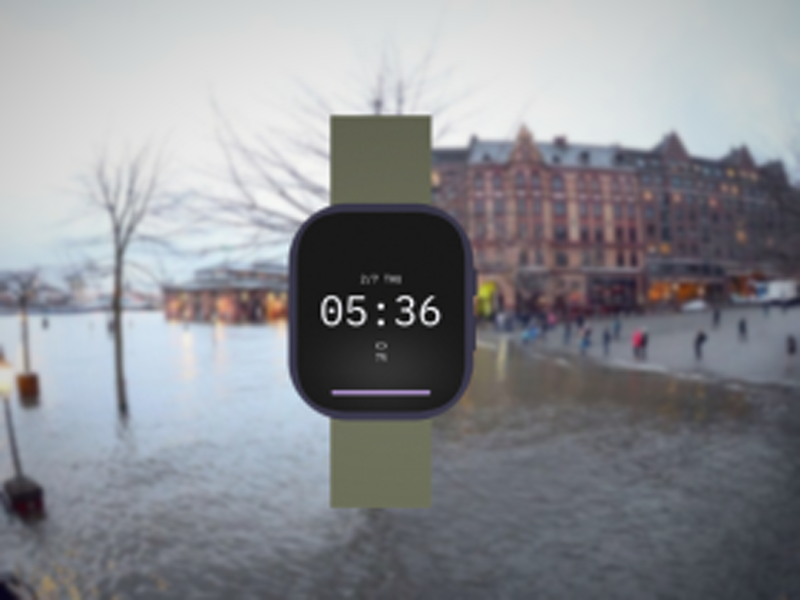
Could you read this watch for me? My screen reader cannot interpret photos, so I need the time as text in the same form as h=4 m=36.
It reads h=5 m=36
